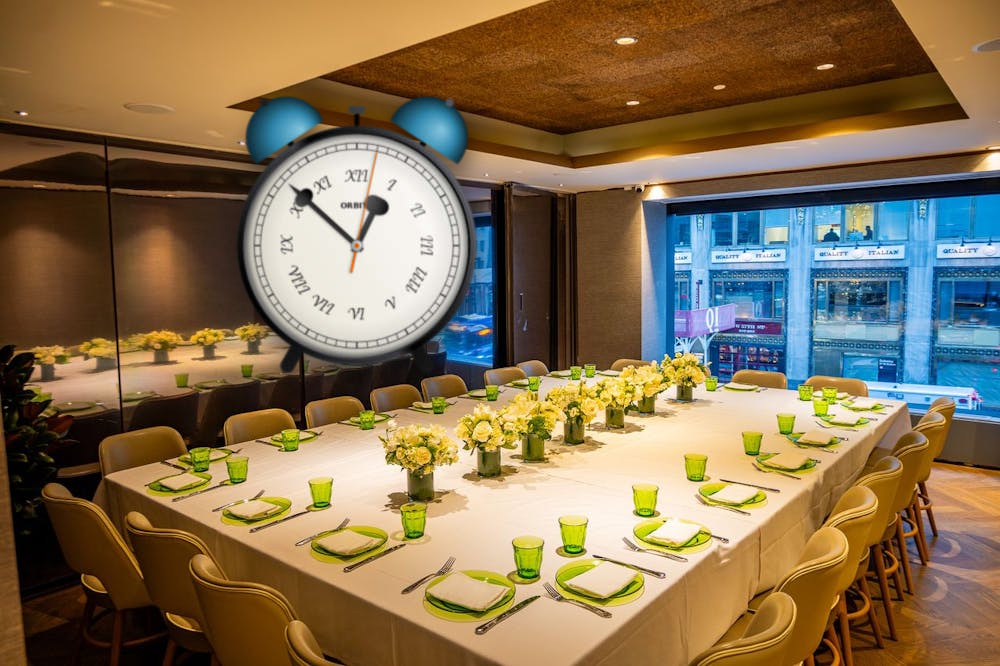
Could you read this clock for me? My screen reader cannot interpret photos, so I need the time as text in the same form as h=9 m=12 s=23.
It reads h=12 m=52 s=2
